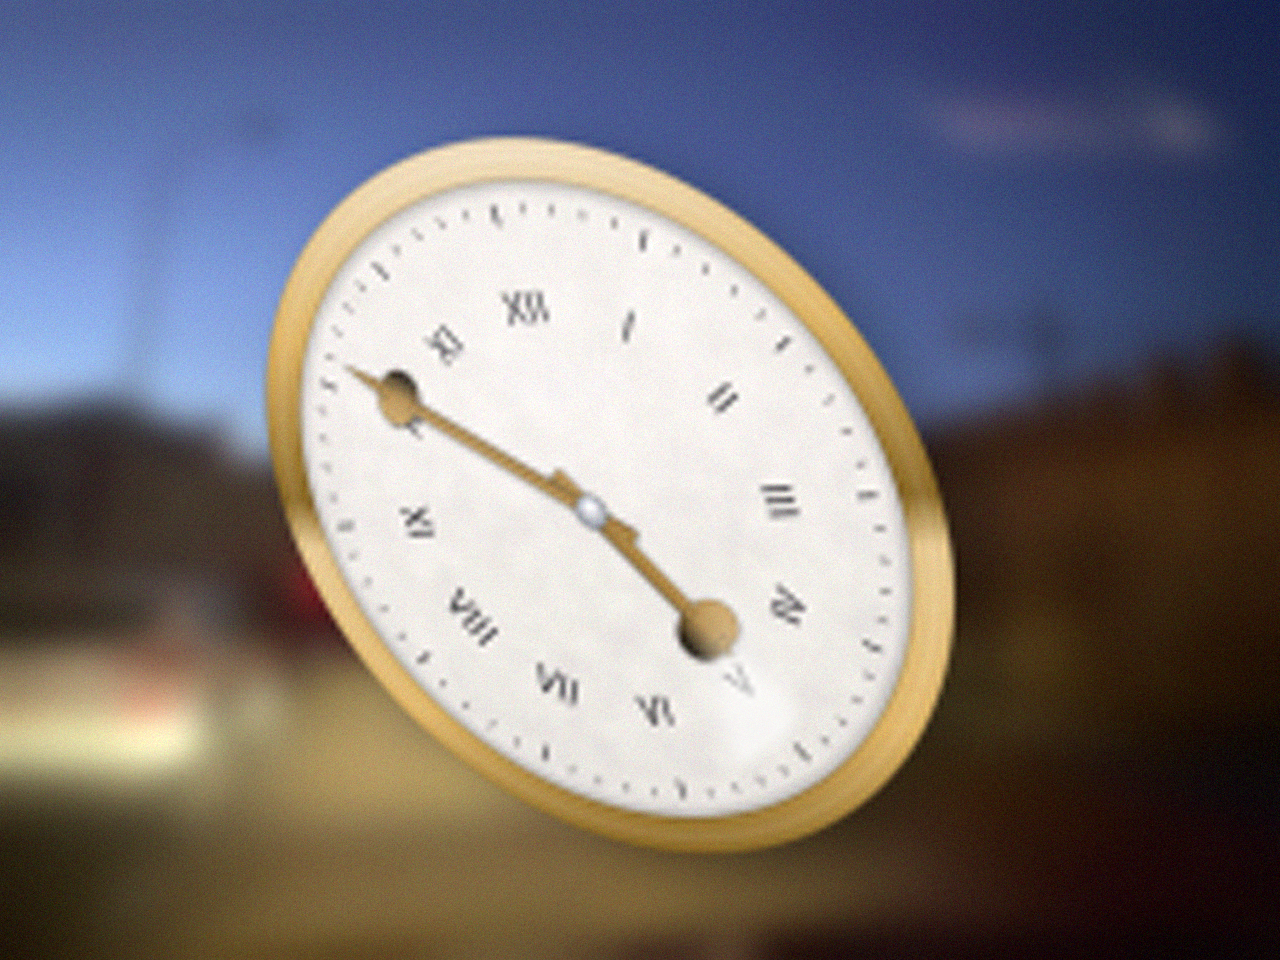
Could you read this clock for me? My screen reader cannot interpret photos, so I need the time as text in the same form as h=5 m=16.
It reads h=4 m=51
